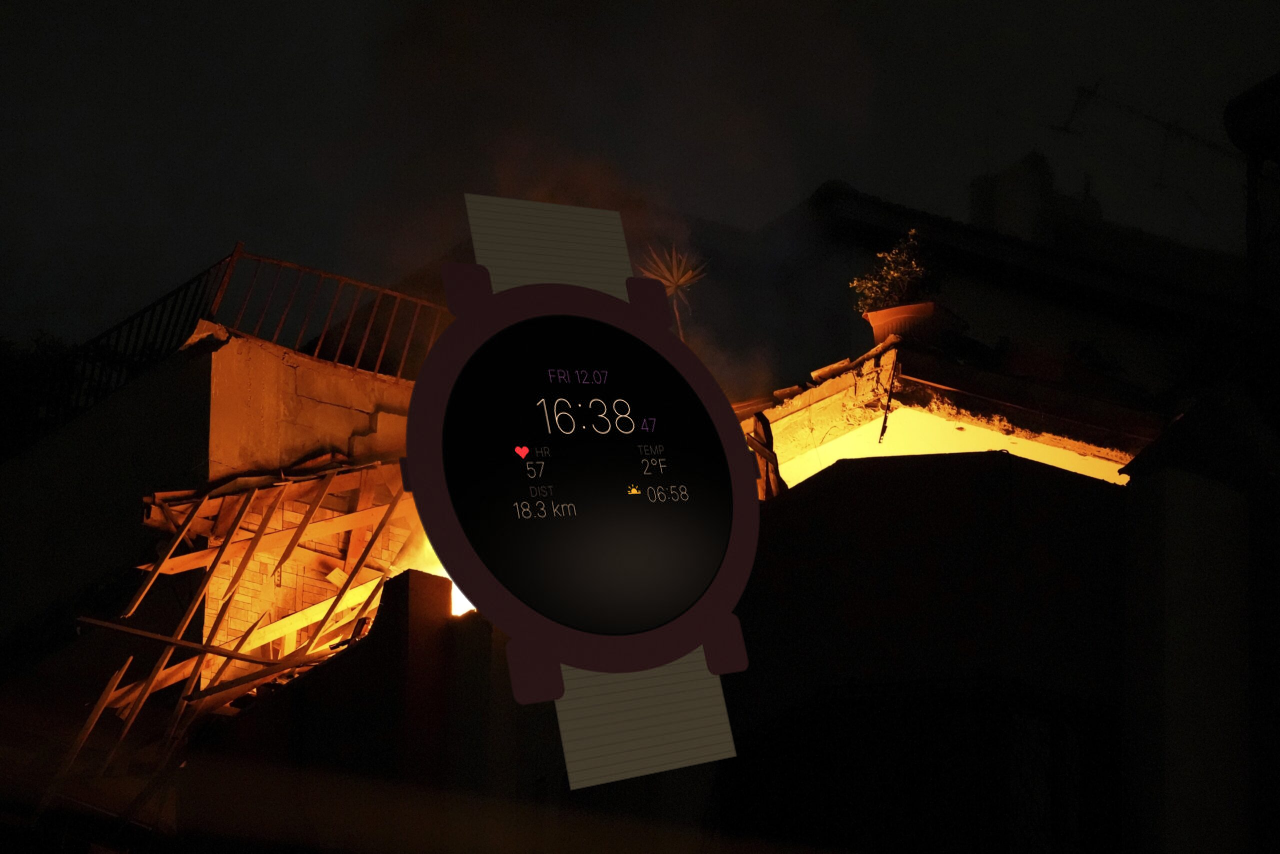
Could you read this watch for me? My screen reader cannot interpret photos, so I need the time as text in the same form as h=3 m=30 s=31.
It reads h=16 m=38 s=47
